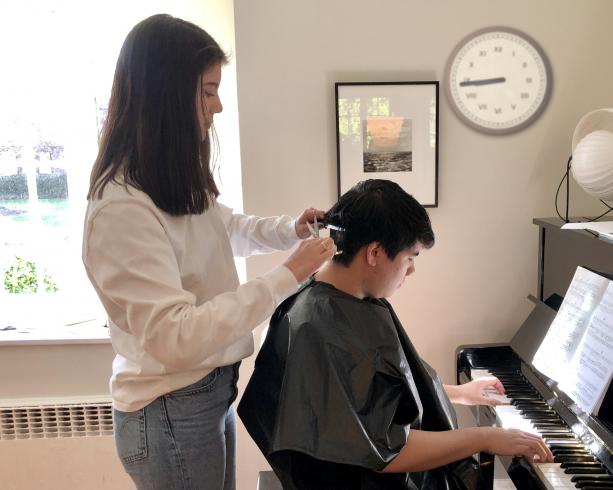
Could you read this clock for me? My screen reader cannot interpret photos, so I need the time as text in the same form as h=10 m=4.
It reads h=8 m=44
